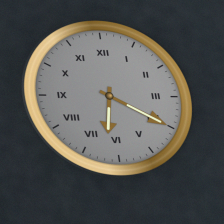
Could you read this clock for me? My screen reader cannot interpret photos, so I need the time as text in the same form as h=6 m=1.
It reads h=6 m=20
